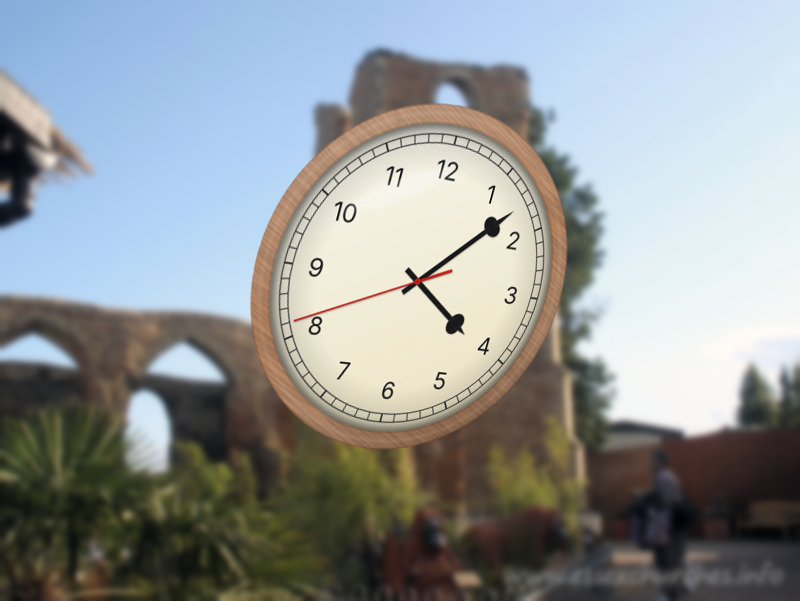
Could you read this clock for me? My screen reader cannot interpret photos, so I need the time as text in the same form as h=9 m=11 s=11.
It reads h=4 m=7 s=41
